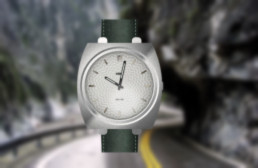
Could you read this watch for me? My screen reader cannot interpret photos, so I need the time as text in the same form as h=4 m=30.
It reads h=10 m=2
